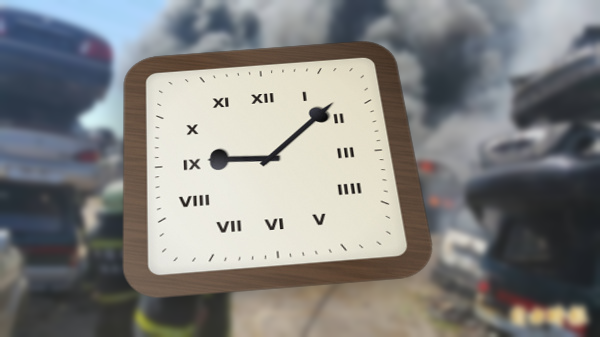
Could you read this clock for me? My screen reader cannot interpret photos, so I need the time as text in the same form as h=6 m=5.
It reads h=9 m=8
